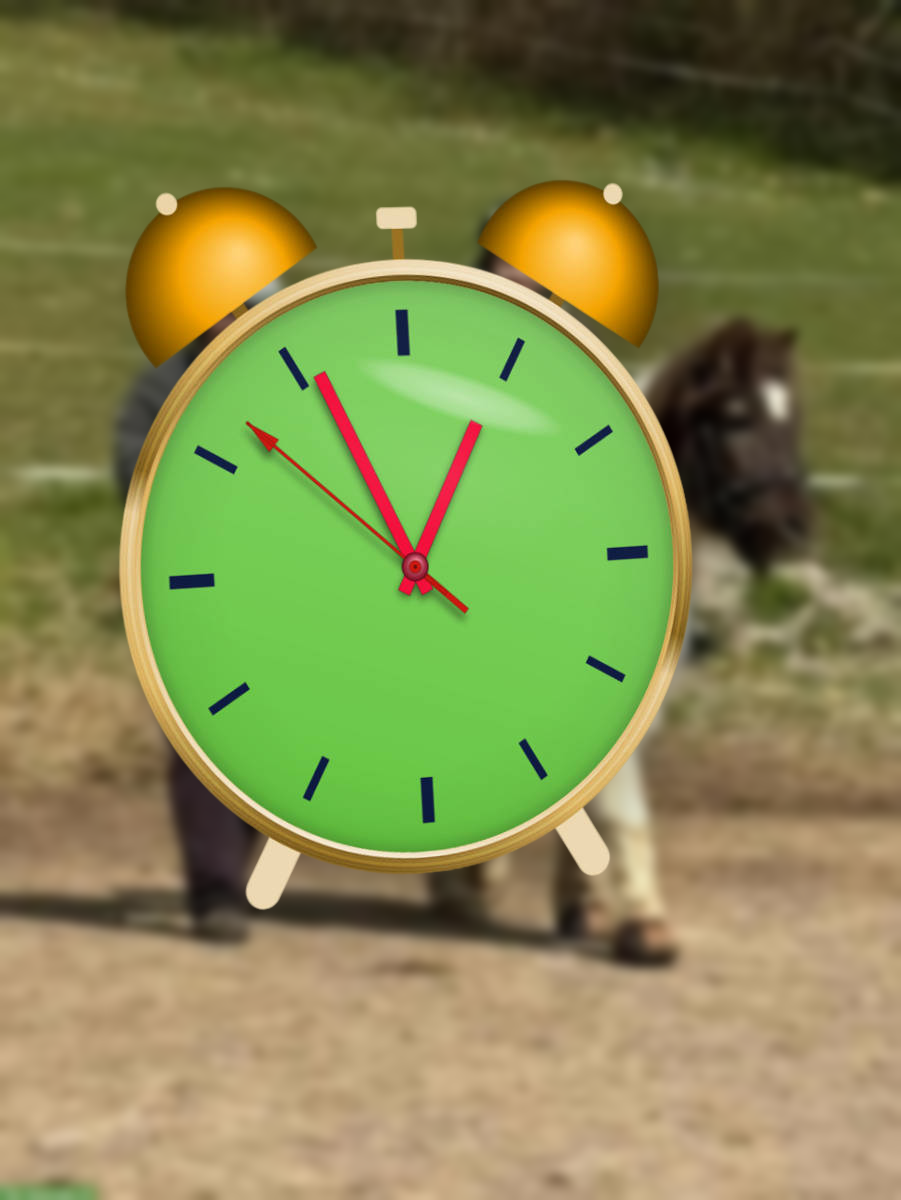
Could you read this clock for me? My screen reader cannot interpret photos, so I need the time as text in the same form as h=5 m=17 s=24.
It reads h=12 m=55 s=52
